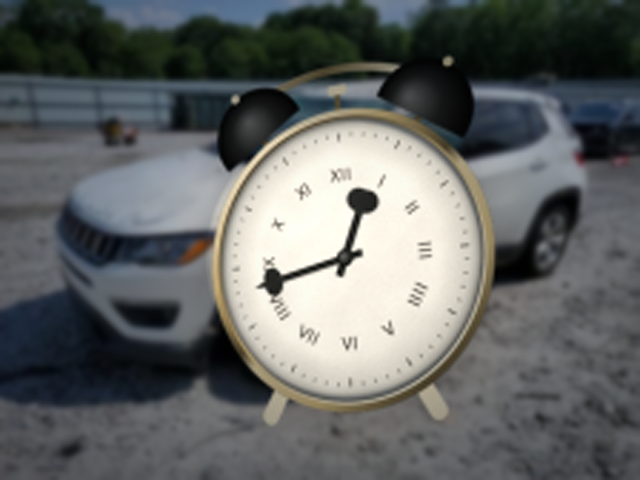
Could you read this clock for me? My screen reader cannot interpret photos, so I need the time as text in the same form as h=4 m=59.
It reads h=12 m=43
